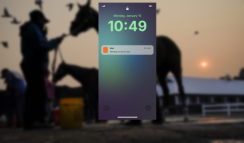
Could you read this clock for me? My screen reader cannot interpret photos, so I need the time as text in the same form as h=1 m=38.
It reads h=10 m=49
